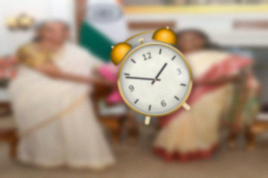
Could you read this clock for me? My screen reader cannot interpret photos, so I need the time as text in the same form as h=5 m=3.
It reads h=1 m=49
